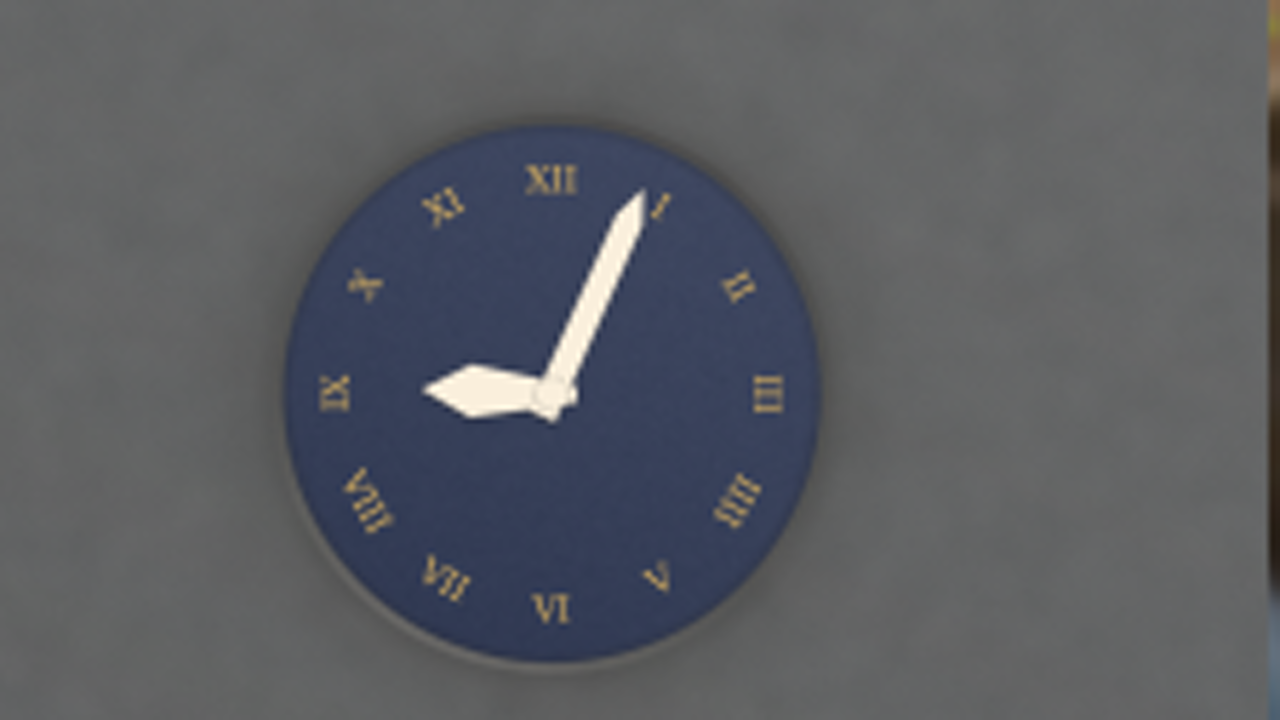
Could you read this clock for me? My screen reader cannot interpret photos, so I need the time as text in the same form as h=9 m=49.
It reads h=9 m=4
